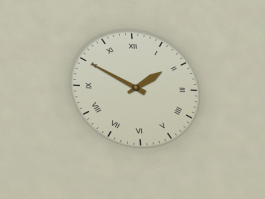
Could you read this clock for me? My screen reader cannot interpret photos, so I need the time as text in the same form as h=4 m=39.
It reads h=1 m=50
